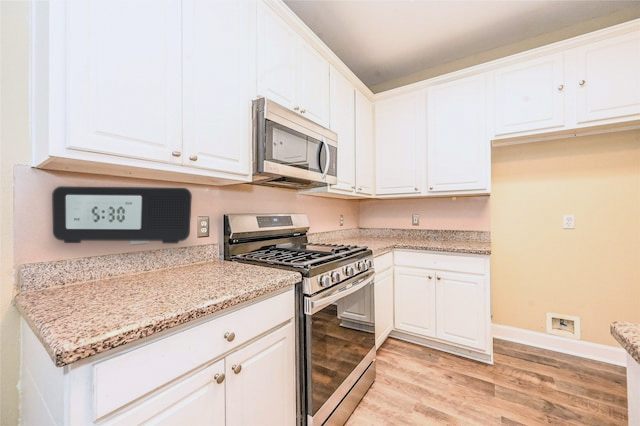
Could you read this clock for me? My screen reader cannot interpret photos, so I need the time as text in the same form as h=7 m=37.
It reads h=5 m=30
